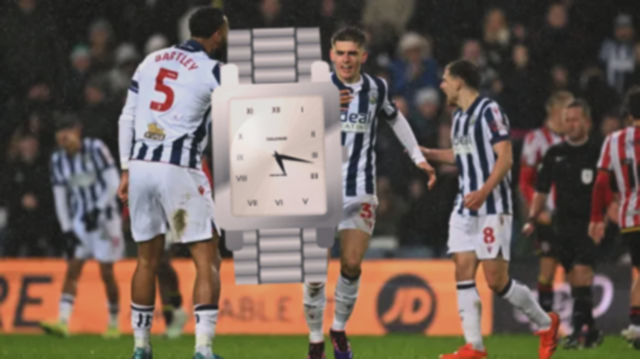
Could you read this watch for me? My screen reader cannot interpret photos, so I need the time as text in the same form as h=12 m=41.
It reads h=5 m=17
